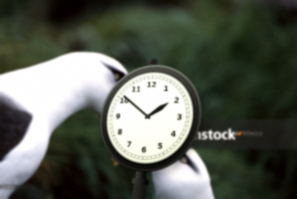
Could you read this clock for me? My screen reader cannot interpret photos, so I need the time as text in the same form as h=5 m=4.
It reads h=1 m=51
